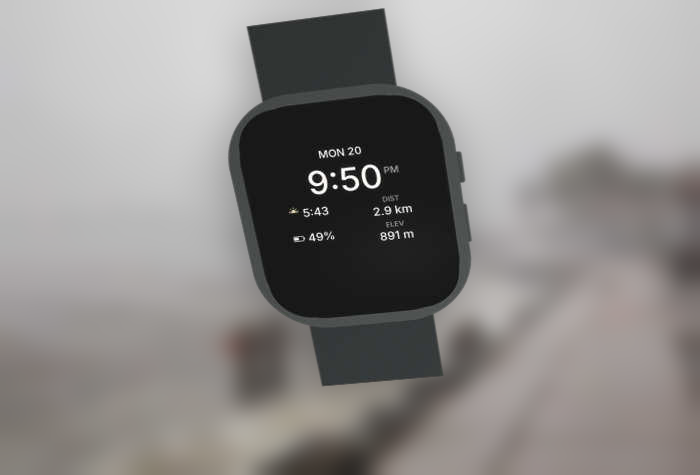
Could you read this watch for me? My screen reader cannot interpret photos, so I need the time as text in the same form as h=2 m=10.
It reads h=9 m=50
